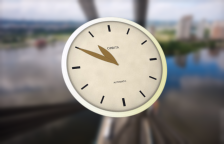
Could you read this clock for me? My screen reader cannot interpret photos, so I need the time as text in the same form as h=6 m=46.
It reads h=10 m=50
